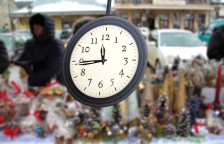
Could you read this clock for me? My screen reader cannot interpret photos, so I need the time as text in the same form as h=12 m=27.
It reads h=11 m=44
